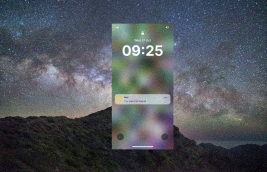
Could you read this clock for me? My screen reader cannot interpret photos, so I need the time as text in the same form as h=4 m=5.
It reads h=9 m=25
